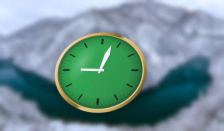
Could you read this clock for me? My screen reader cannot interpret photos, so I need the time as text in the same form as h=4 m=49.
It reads h=9 m=3
